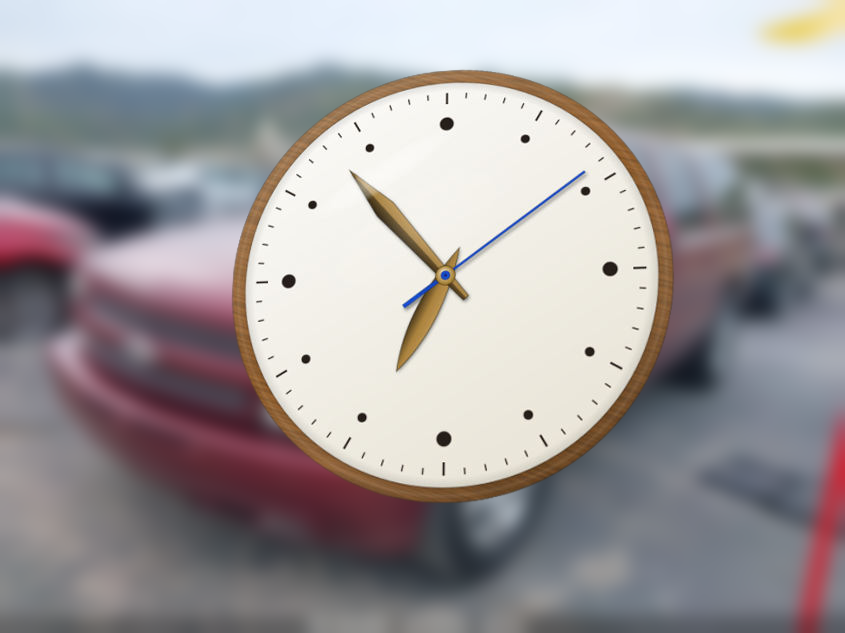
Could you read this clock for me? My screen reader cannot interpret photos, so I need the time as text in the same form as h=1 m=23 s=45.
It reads h=6 m=53 s=9
